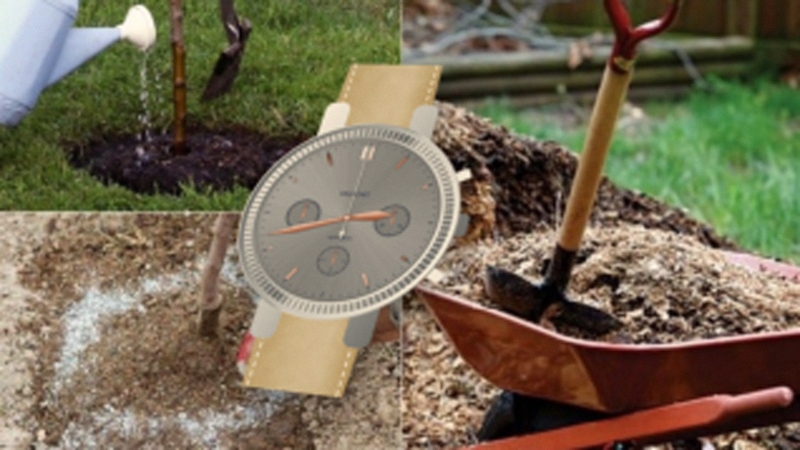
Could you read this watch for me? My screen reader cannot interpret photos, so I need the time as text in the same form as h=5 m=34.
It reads h=2 m=42
